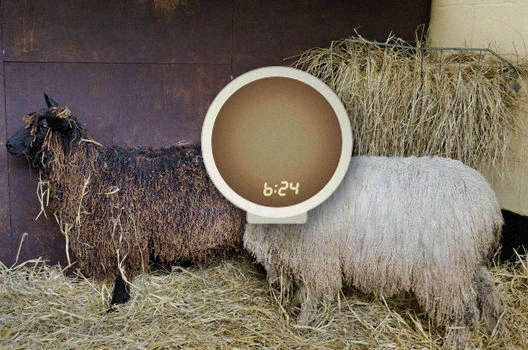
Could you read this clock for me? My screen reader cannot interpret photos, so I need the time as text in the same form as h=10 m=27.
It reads h=6 m=24
